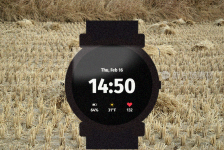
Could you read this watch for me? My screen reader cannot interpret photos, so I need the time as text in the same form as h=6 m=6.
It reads h=14 m=50
